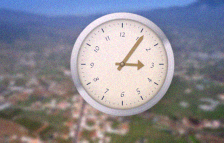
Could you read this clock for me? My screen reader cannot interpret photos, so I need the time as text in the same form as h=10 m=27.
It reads h=3 m=6
